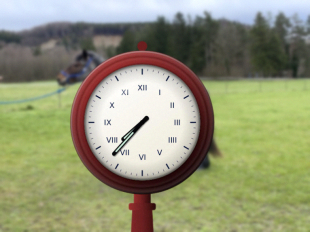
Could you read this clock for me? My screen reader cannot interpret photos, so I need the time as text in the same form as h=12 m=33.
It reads h=7 m=37
